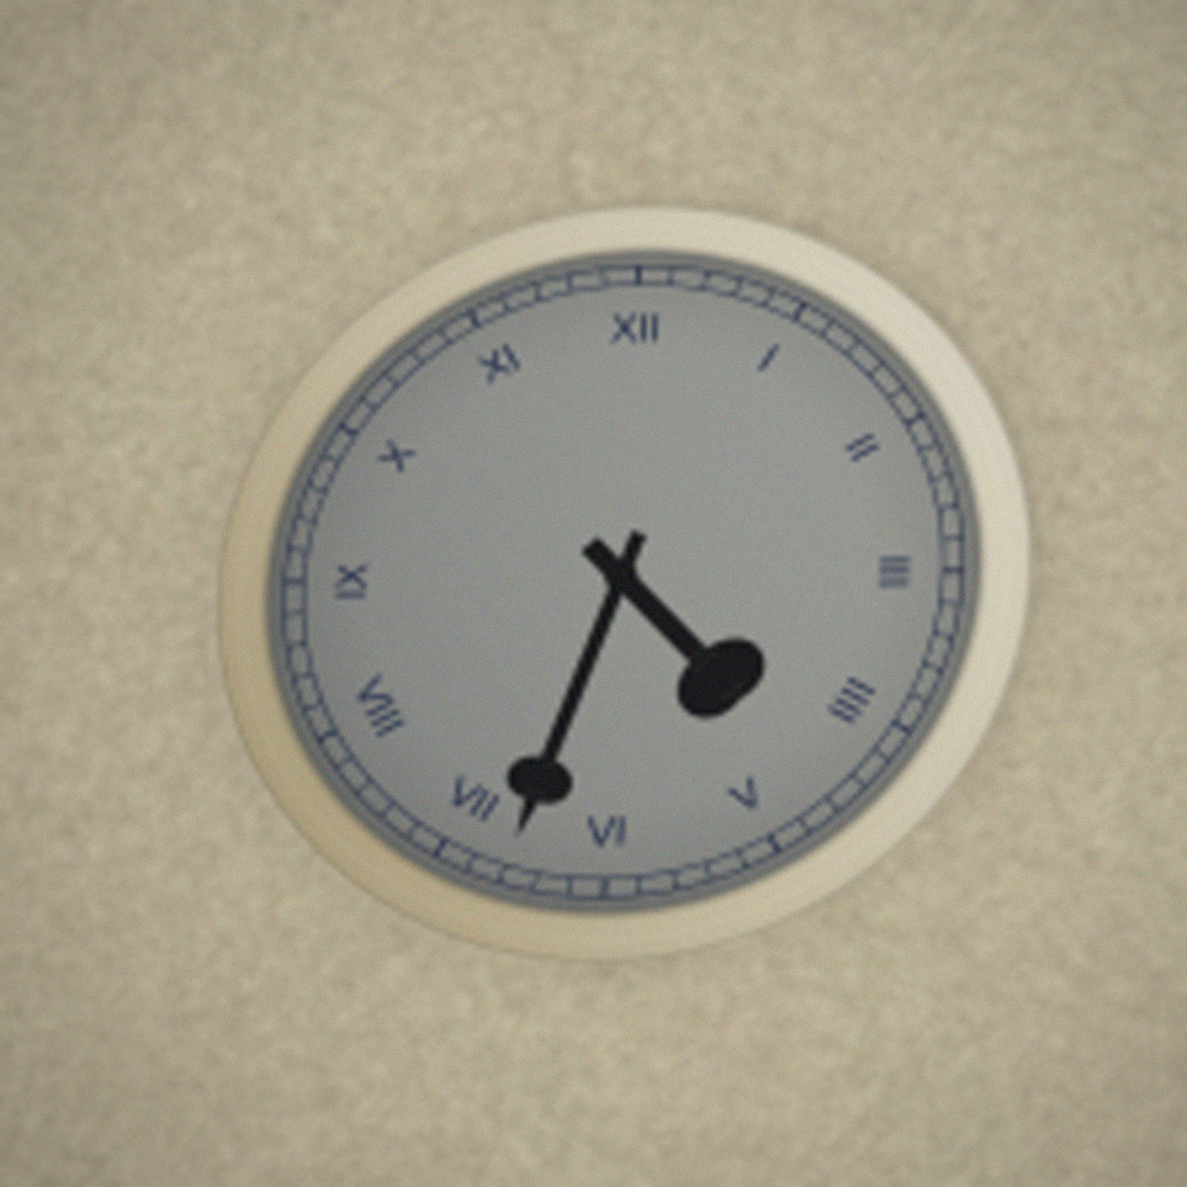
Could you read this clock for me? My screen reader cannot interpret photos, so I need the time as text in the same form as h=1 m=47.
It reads h=4 m=33
